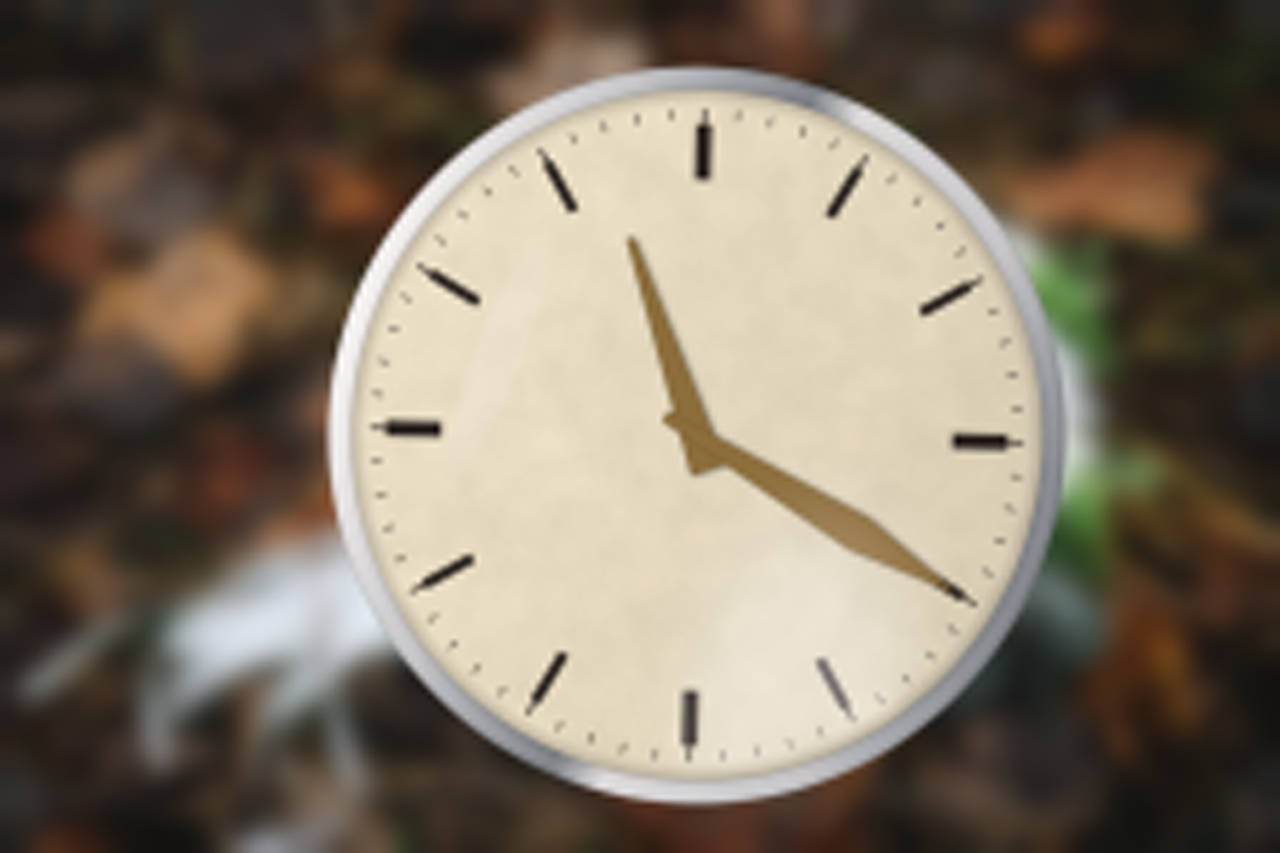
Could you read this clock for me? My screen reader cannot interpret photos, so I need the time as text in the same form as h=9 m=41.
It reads h=11 m=20
